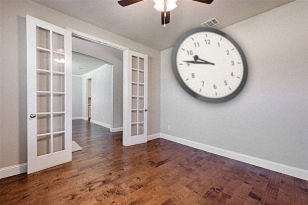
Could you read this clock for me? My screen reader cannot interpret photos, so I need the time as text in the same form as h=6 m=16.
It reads h=9 m=46
